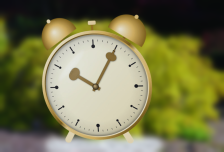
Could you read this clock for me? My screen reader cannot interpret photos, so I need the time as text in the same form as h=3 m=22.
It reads h=10 m=5
